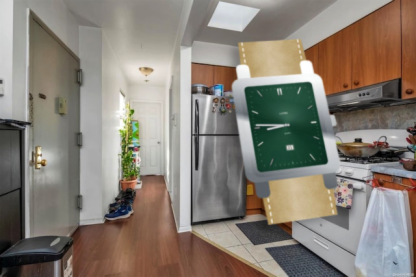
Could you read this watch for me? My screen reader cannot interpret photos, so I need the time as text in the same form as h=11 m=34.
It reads h=8 m=46
